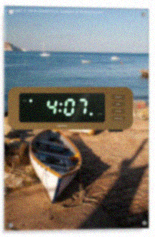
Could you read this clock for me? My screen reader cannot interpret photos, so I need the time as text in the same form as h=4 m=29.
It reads h=4 m=7
